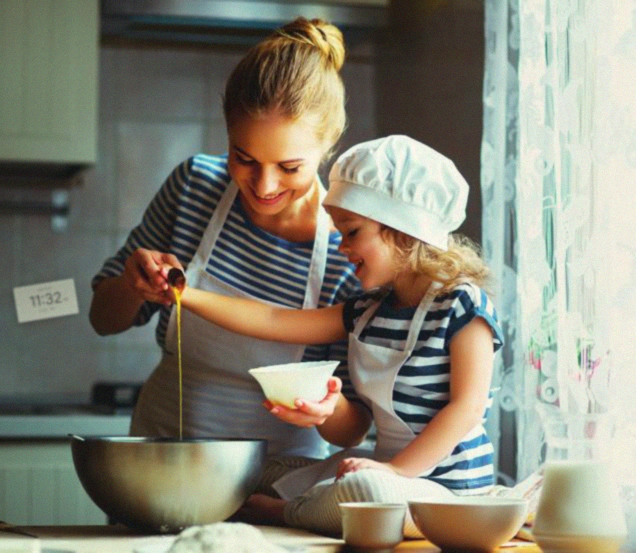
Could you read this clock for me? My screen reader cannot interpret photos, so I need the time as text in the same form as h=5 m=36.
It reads h=11 m=32
